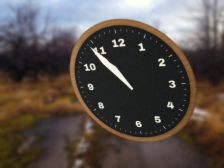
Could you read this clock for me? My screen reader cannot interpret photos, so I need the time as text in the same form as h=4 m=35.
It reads h=10 m=54
